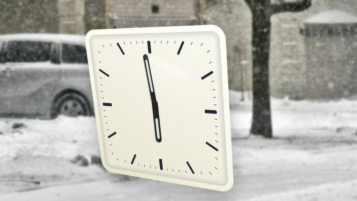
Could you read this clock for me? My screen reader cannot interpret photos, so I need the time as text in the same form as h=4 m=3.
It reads h=5 m=59
